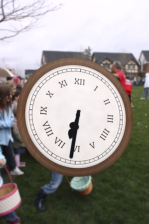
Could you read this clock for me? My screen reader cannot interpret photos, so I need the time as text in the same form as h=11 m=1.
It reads h=6 m=31
